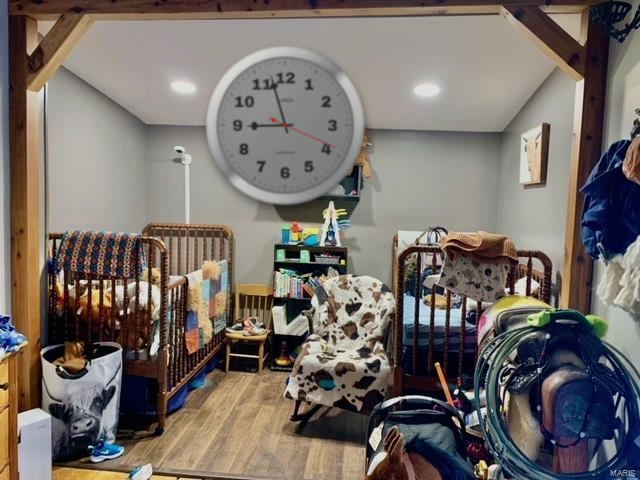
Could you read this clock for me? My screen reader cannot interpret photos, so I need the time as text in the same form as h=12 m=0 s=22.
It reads h=8 m=57 s=19
